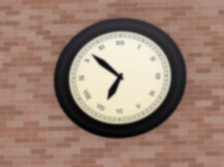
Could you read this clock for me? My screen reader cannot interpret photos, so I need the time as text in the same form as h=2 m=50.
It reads h=6 m=52
